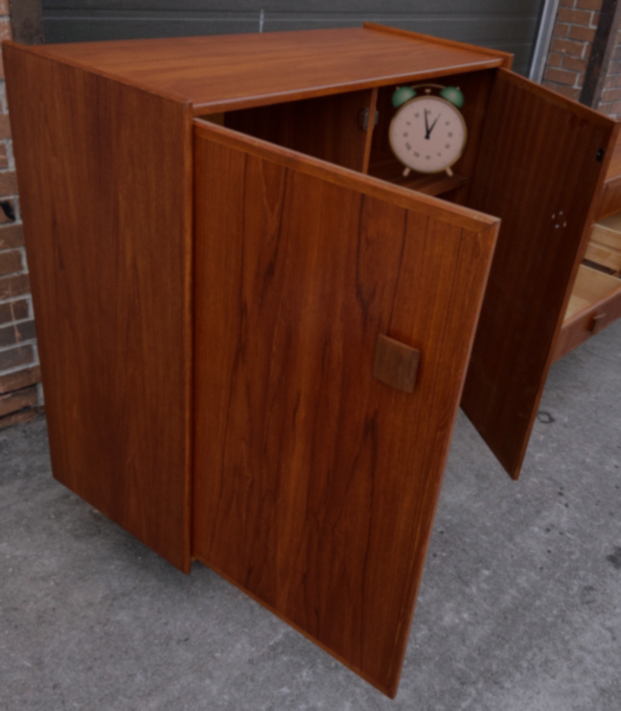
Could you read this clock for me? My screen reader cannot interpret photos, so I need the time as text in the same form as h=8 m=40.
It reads h=12 m=59
